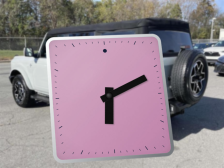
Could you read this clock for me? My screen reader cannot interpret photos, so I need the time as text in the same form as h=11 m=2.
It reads h=6 m=11
